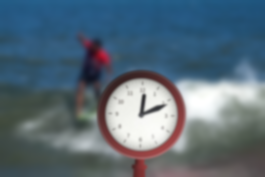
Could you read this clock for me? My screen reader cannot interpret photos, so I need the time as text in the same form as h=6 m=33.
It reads h=12 m=11
